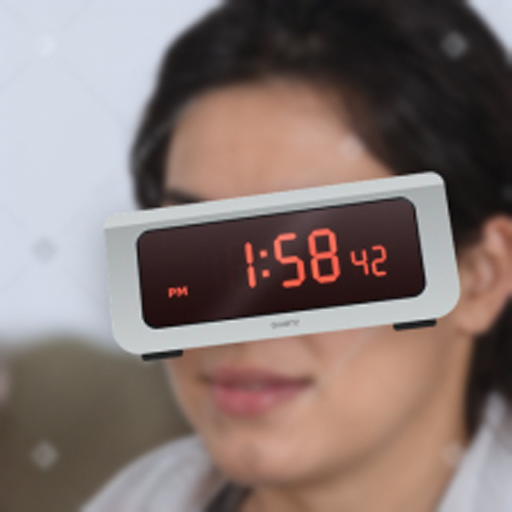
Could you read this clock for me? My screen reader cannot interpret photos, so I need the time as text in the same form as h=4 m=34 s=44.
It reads h=1 m=58 s=42
